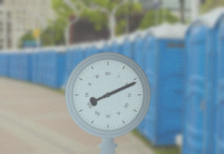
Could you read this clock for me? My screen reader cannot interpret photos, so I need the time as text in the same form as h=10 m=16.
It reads h=8 m=11
